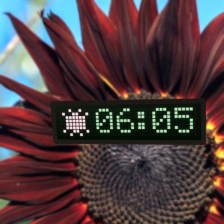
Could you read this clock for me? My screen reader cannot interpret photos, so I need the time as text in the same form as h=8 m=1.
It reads h=6 m=5
